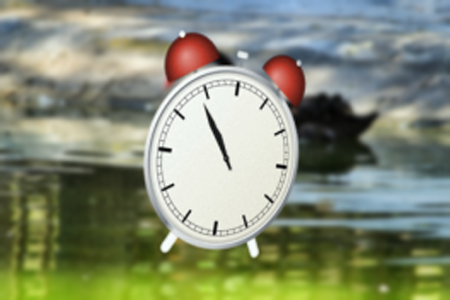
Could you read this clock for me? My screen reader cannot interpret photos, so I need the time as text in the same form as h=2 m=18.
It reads h=10 m=54
